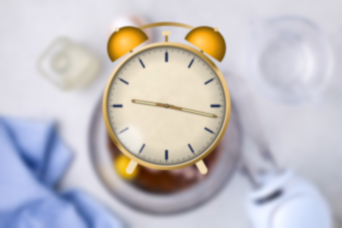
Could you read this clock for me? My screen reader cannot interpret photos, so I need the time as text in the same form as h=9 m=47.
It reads h=9 m=17
